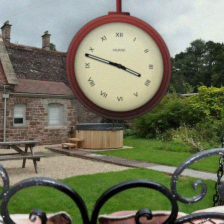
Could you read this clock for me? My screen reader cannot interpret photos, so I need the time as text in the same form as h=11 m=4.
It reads h=3 m=48
